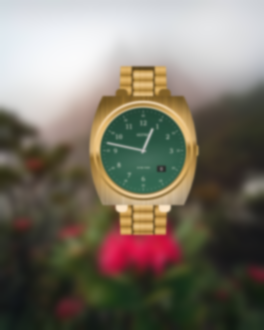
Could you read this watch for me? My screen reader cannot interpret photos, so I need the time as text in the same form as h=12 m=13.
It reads h=12 m=47
